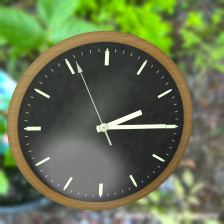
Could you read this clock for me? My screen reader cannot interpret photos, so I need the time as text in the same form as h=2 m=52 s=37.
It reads h=2 m=14 s=56
